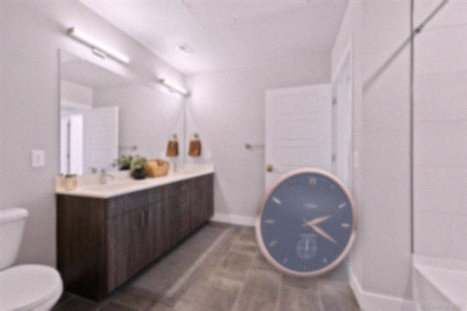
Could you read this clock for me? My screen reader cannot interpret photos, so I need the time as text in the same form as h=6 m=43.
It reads h=2 m=20
